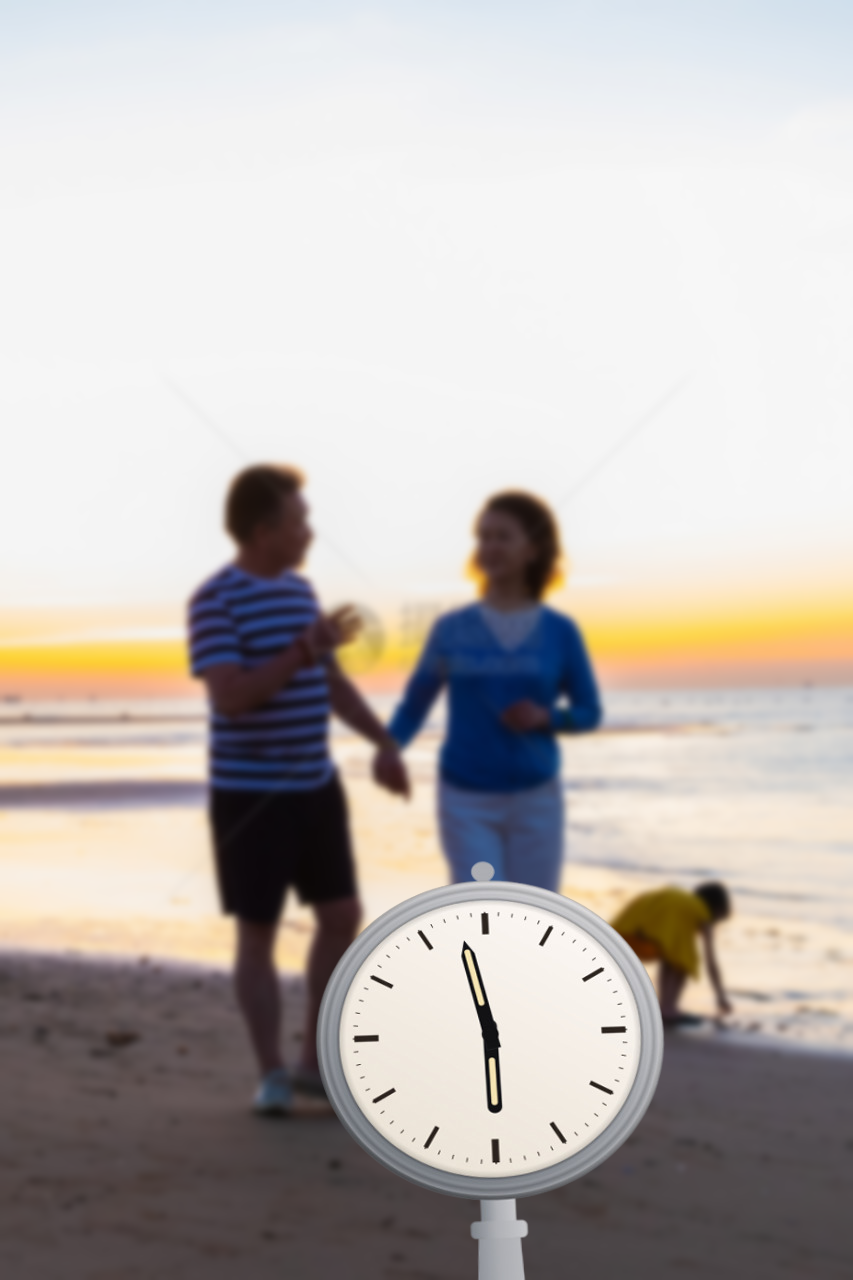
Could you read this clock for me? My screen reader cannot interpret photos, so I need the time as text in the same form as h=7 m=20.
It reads h=5 m=58
